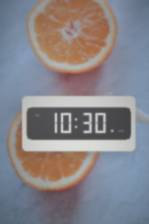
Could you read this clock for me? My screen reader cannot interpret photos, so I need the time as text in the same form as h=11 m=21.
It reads h=10 m=30
